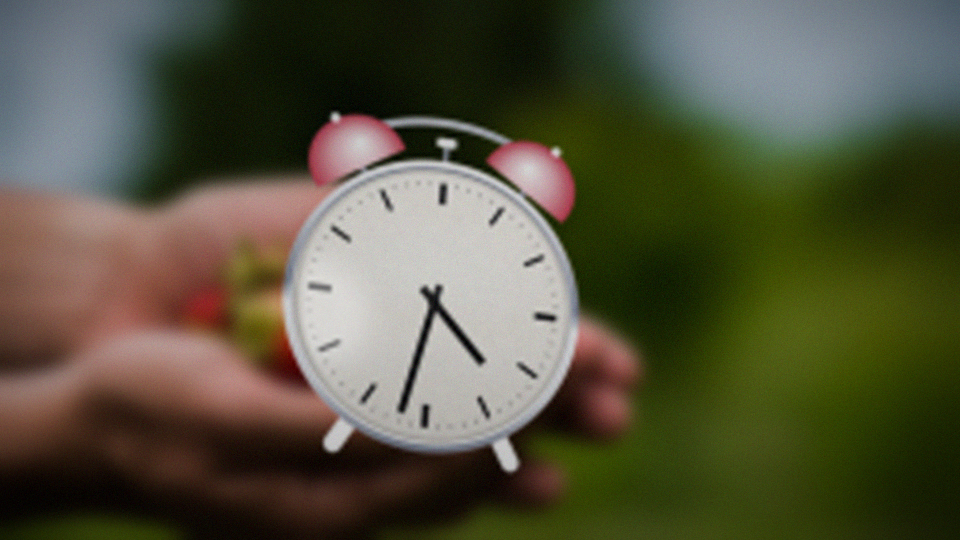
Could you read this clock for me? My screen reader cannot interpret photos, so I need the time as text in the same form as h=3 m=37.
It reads h=4 m=32
